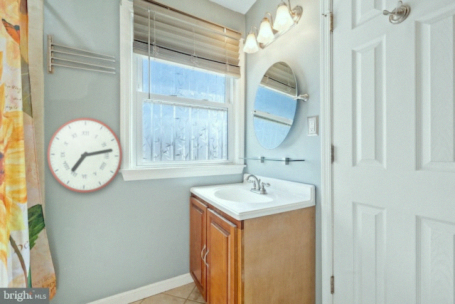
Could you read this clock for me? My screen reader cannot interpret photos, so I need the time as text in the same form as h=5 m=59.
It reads h=7 m=13
